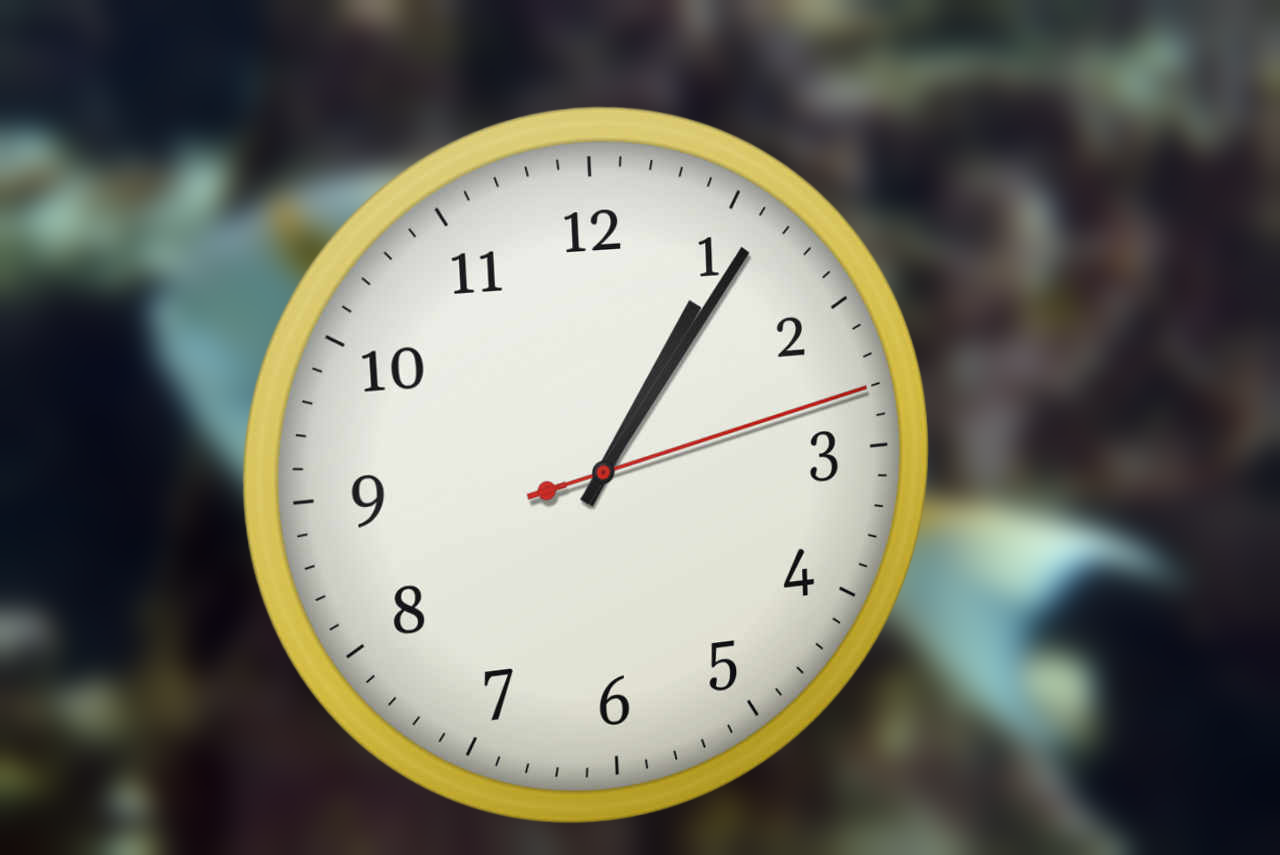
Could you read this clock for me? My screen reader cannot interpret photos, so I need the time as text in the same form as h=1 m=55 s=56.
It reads h=1 m=6 s=13
